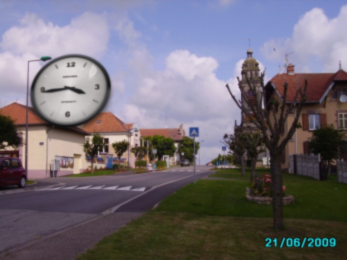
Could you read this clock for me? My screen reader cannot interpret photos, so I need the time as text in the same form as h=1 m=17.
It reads h=3 m=44
